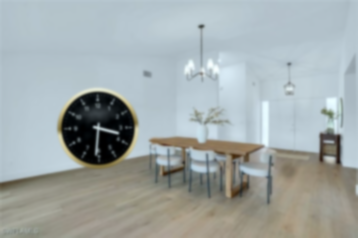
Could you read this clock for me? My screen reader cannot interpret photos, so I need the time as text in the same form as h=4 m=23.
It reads h=3 m=31
